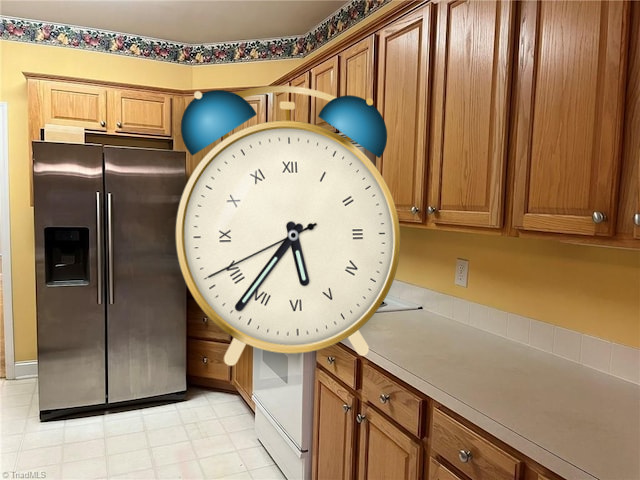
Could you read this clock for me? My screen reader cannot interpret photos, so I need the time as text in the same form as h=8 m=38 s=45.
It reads h=5 m=36 s=41
